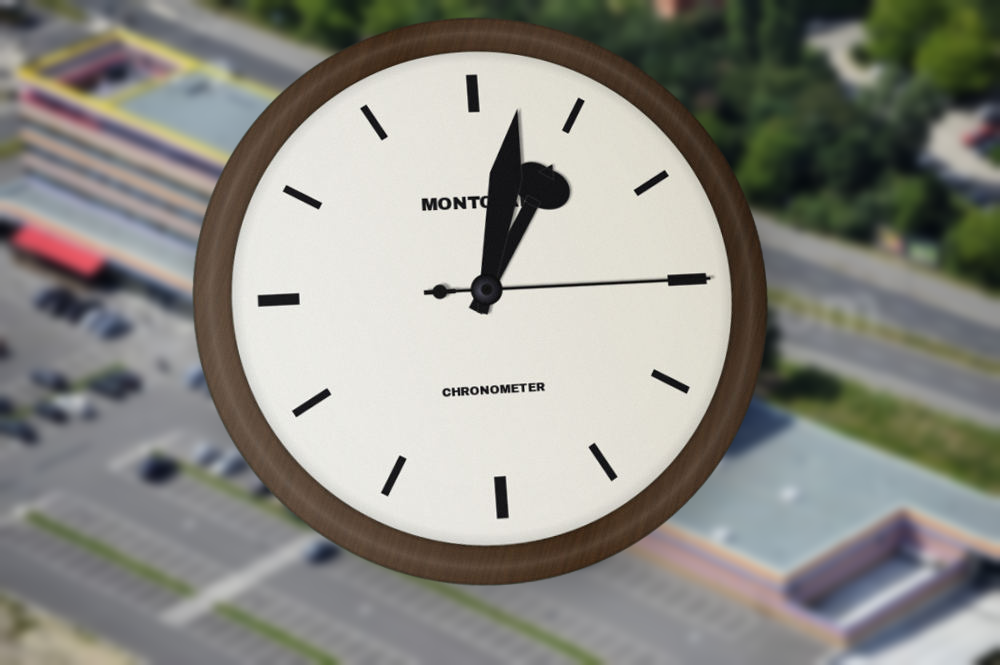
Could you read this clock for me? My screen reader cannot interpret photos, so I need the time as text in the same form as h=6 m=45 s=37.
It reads h=1 m=2 s=15
